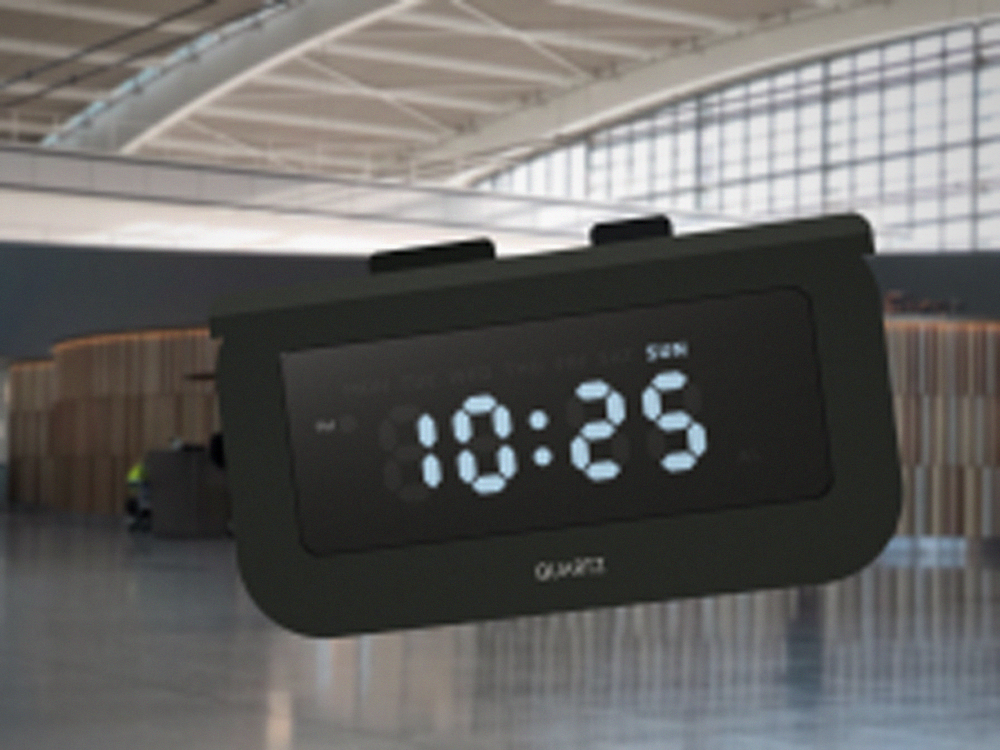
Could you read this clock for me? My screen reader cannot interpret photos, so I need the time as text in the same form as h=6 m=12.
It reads h=10 m=25
